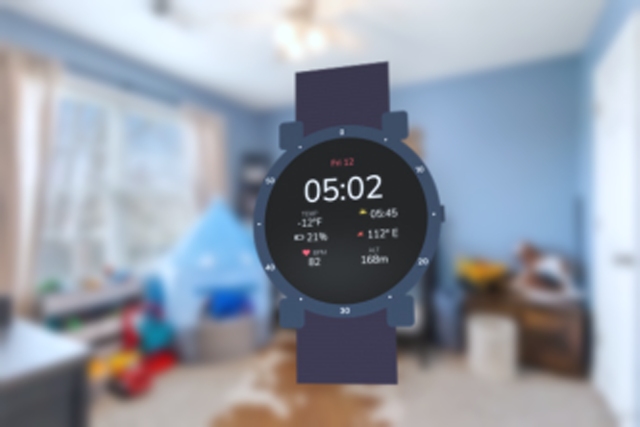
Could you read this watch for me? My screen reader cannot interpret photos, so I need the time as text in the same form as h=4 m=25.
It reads h=5 m=2
